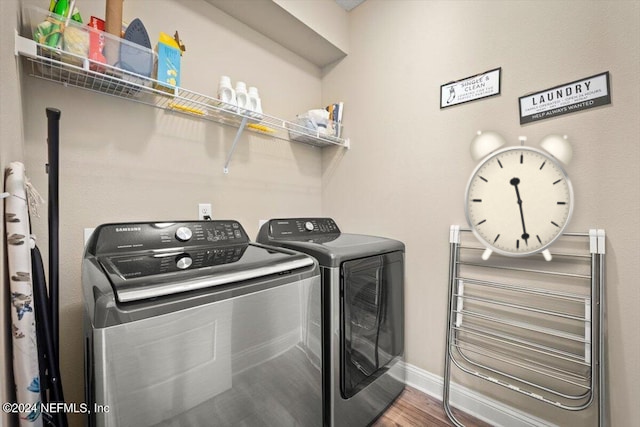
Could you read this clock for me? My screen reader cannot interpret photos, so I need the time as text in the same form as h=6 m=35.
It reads h=11 m=28
